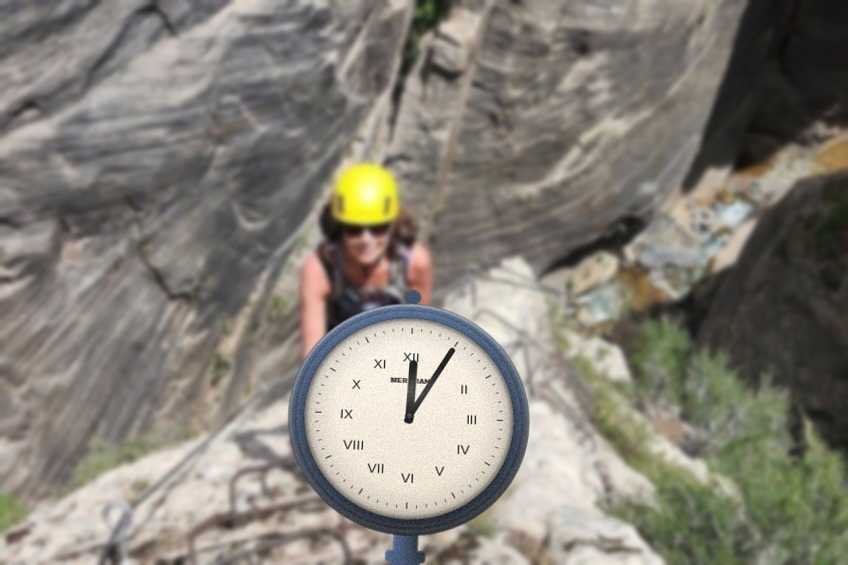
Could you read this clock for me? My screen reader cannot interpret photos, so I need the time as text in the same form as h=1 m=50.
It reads h=12 m=5
